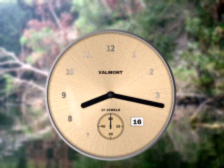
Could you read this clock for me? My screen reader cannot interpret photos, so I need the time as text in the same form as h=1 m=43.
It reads h=8 m=17
